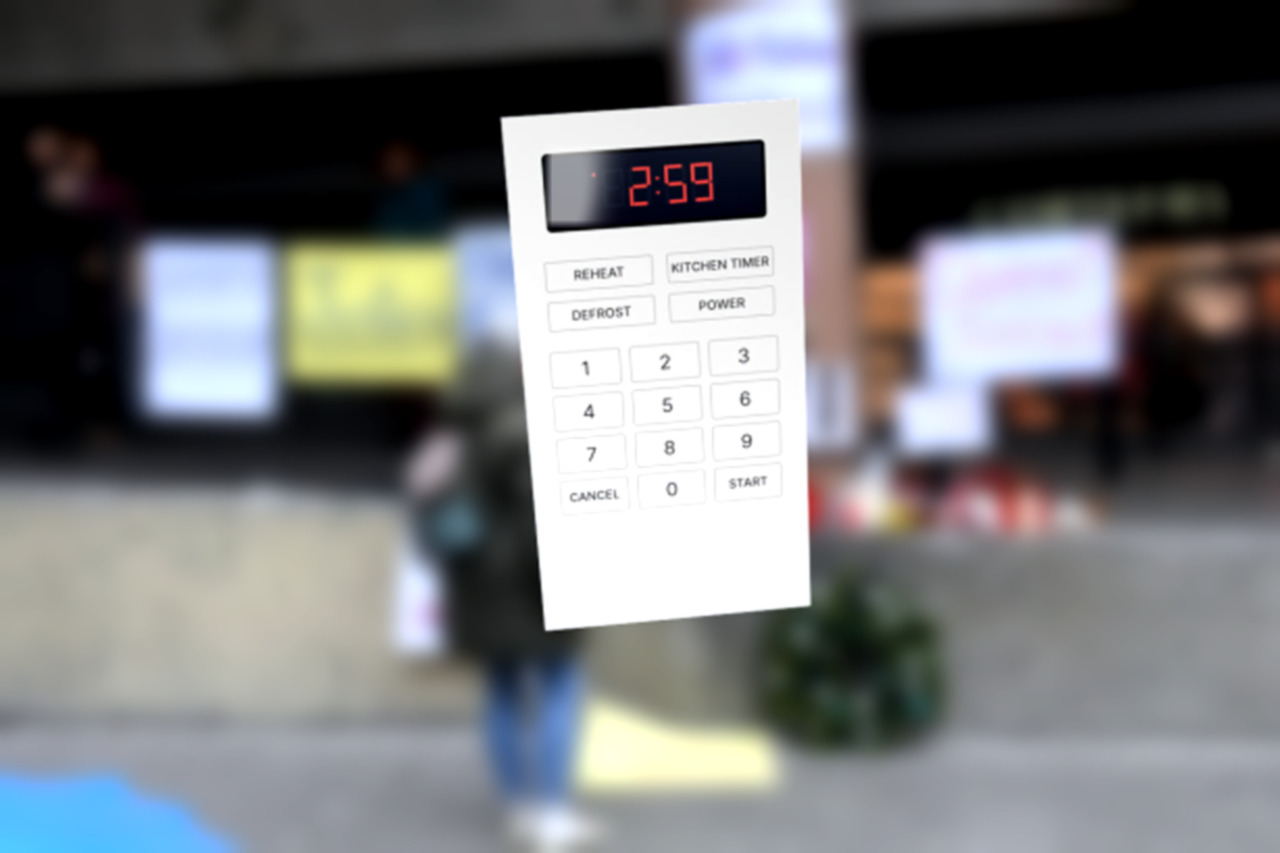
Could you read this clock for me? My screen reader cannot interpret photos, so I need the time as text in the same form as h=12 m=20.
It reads h=2 m=59
